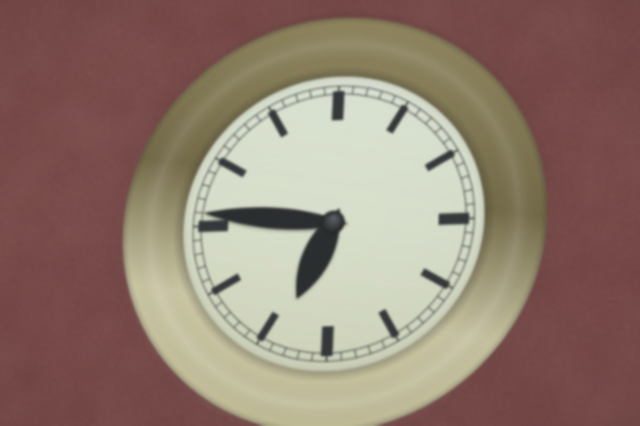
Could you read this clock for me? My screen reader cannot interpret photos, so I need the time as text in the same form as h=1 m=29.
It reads h=6 m=46
